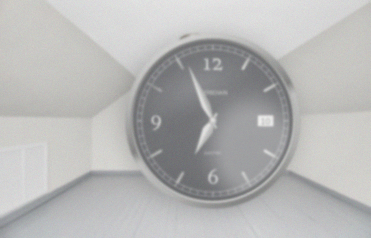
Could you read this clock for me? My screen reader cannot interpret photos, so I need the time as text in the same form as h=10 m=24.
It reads h=6 m=56
